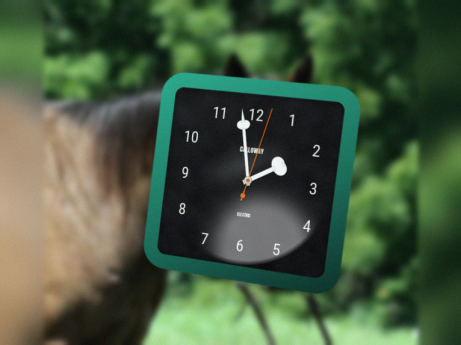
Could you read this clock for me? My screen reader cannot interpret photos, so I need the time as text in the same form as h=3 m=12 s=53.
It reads h=1 m=58 s=2
